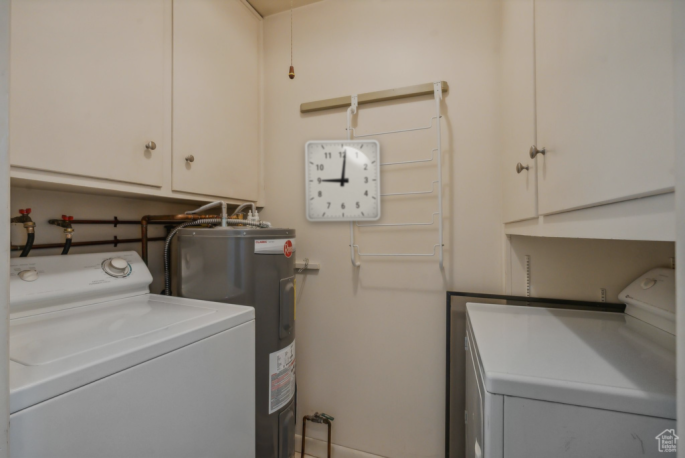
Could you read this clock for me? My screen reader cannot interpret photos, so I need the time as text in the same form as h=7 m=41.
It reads h=9 m=1
